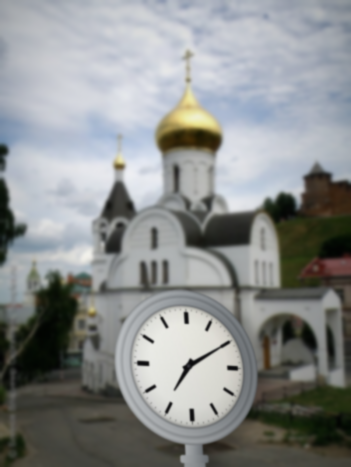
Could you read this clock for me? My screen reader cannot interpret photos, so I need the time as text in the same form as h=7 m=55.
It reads h=7 m=10
